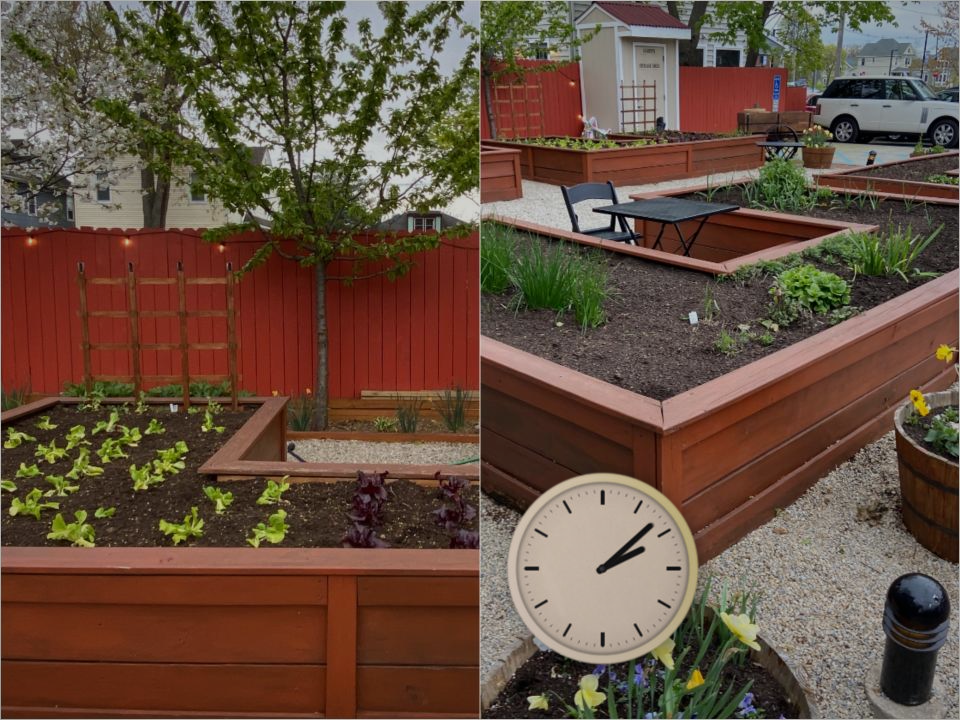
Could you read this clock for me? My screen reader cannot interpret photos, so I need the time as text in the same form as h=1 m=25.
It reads h=2 m=8
